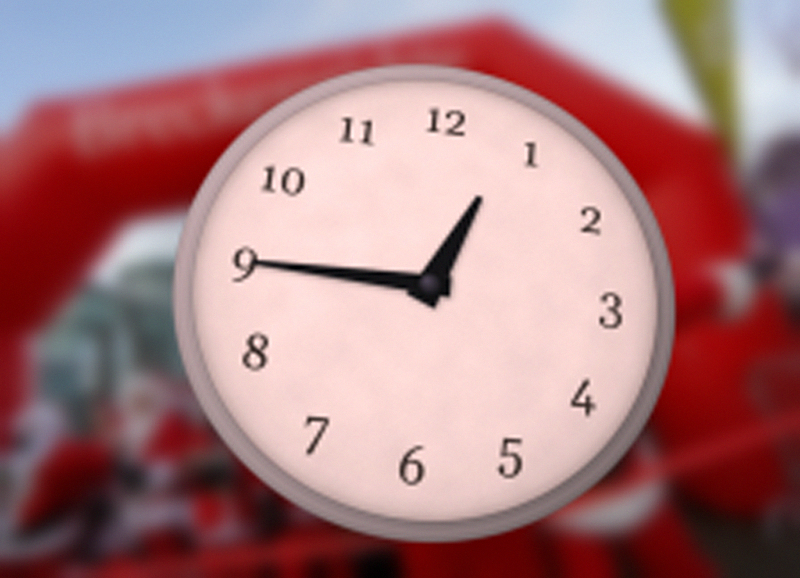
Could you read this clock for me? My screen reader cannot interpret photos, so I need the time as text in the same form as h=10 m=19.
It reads h=12 m=45
